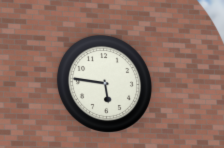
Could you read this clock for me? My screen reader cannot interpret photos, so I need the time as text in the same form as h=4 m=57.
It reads h=5 m=46
